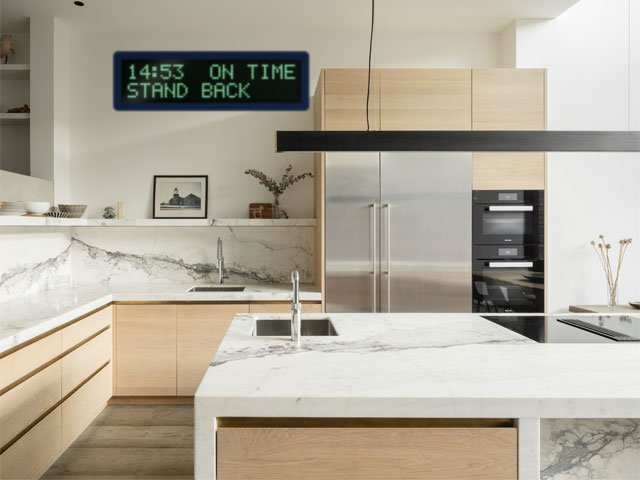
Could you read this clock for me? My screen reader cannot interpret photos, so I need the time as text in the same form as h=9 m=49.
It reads h=14 m=53
